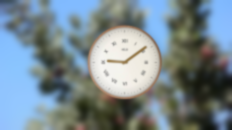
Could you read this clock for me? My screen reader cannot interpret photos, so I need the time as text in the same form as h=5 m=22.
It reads h=9 m=9
